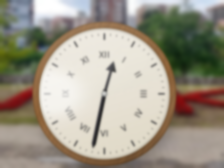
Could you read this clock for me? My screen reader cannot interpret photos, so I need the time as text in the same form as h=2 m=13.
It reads h=12 m=32
